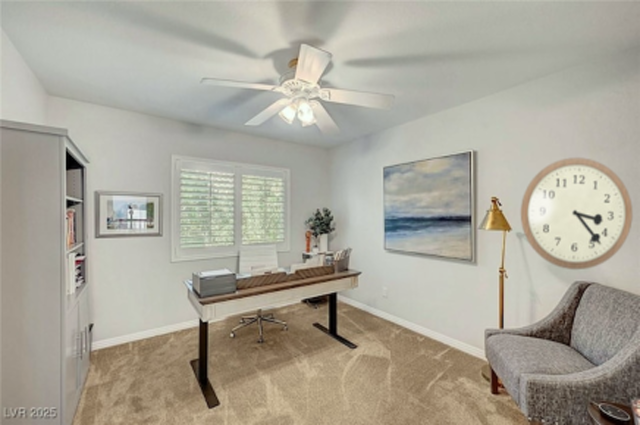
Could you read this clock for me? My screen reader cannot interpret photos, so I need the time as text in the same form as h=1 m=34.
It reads h=3 m=23
